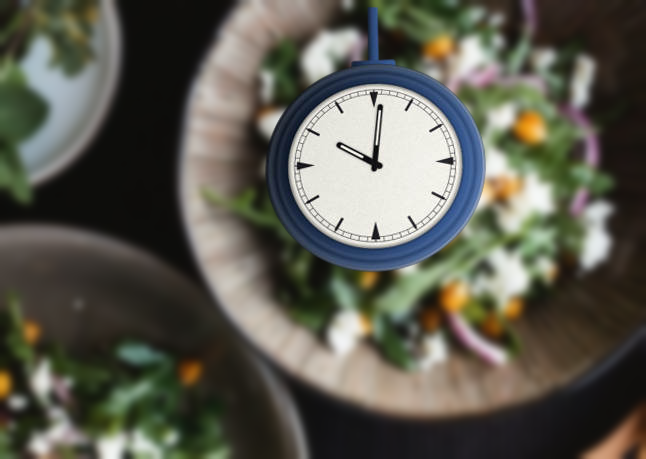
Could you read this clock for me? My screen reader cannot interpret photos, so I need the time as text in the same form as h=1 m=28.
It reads h=10 m=1
